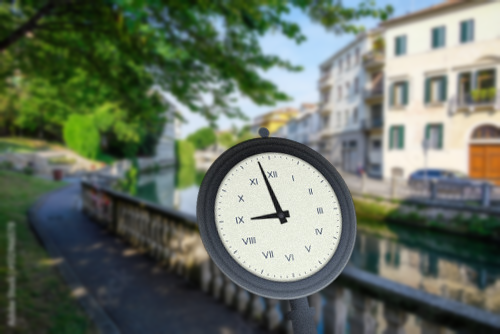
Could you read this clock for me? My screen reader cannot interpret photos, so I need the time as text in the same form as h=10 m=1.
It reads h=8 m=58
